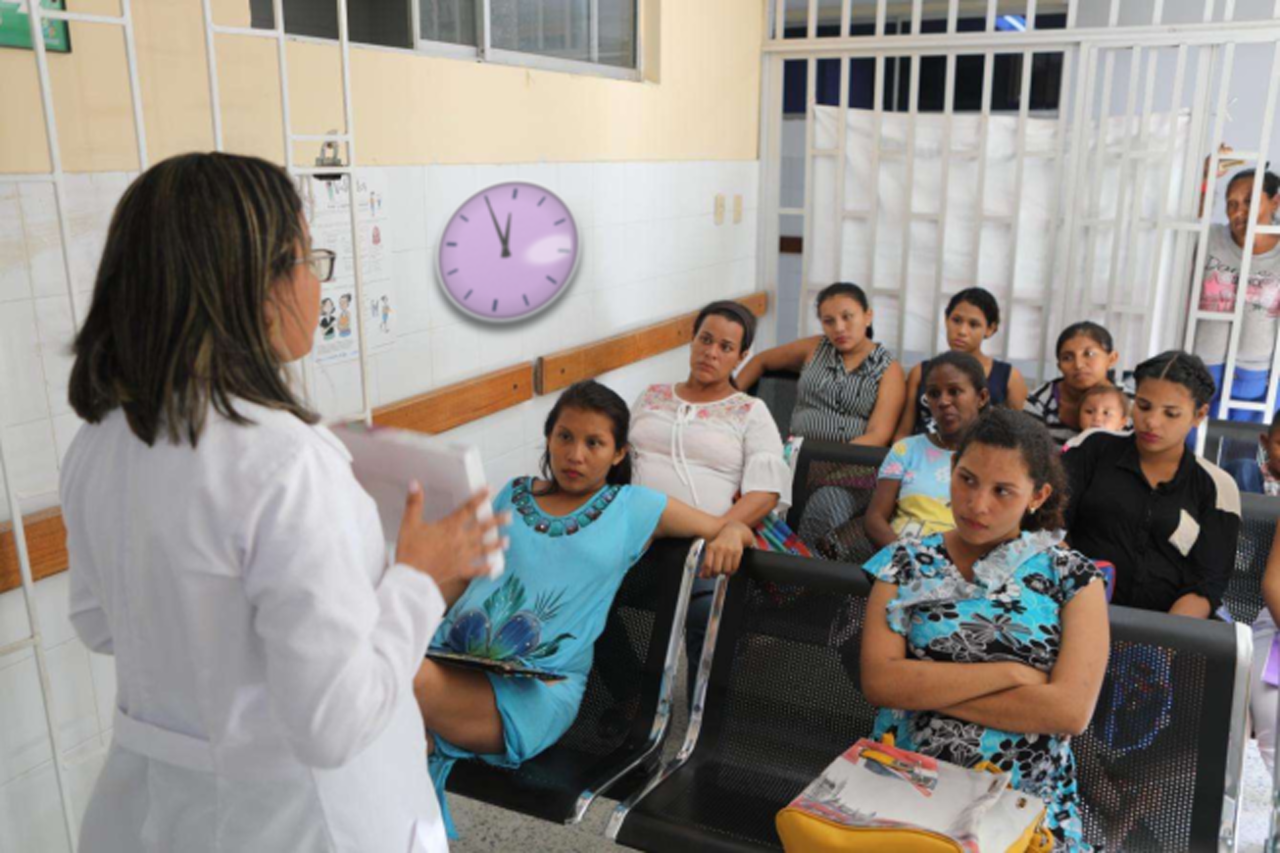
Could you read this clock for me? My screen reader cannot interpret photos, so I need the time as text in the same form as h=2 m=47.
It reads h=11 m=55
